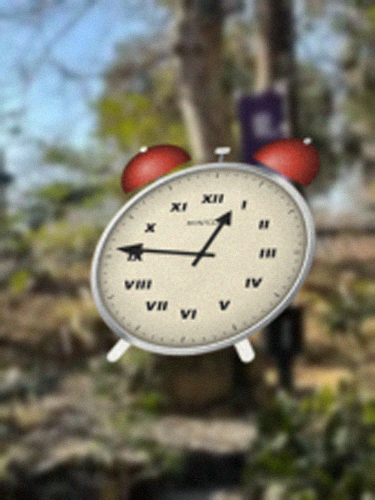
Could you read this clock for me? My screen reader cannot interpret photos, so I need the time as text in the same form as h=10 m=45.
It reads h=12 m=46
